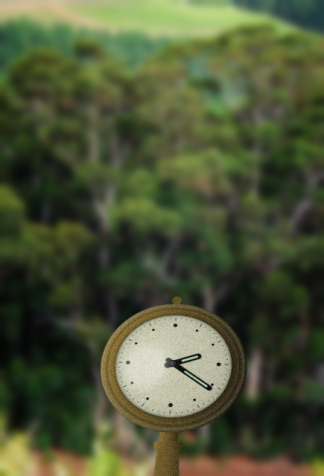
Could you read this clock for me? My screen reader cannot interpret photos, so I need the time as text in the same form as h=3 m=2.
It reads h=2 m=21
